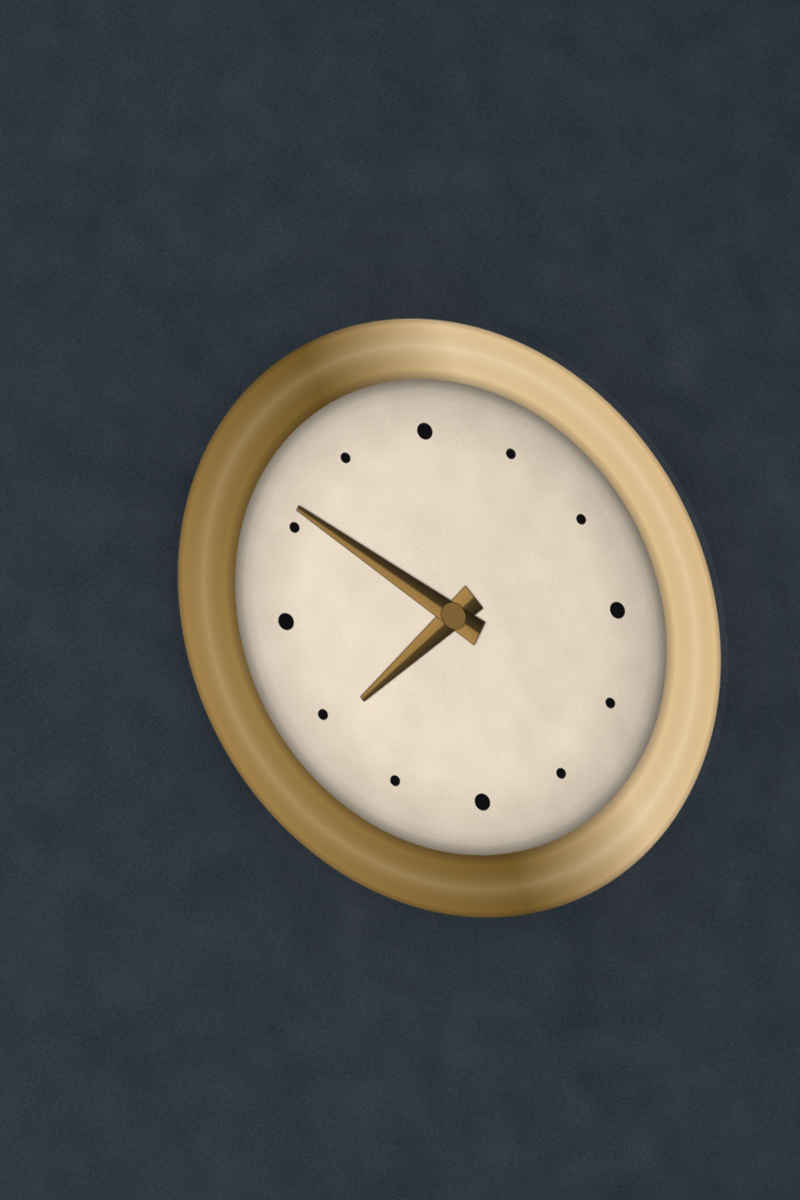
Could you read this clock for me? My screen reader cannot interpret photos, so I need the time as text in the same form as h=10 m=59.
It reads h=7 m=51
